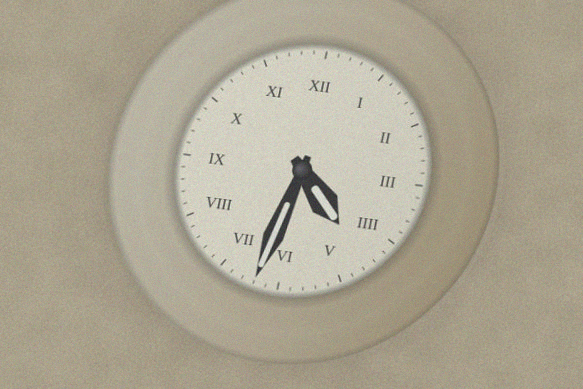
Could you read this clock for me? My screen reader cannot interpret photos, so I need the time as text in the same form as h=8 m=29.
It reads h=4 m=32
